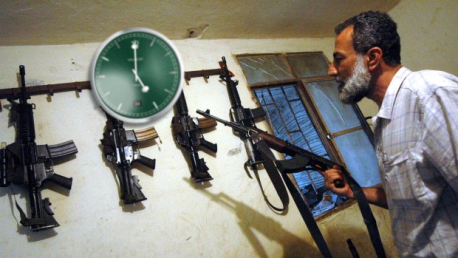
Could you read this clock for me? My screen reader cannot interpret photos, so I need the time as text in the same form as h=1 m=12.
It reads h=5 m=0
